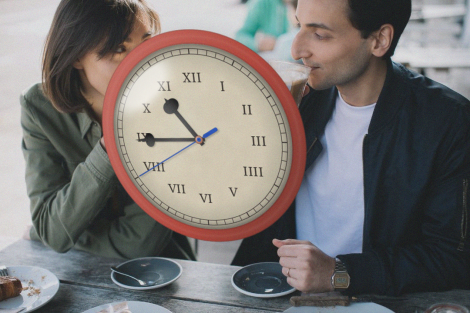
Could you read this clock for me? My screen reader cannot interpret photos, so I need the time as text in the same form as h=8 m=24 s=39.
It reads h=10 m=44 s=40
